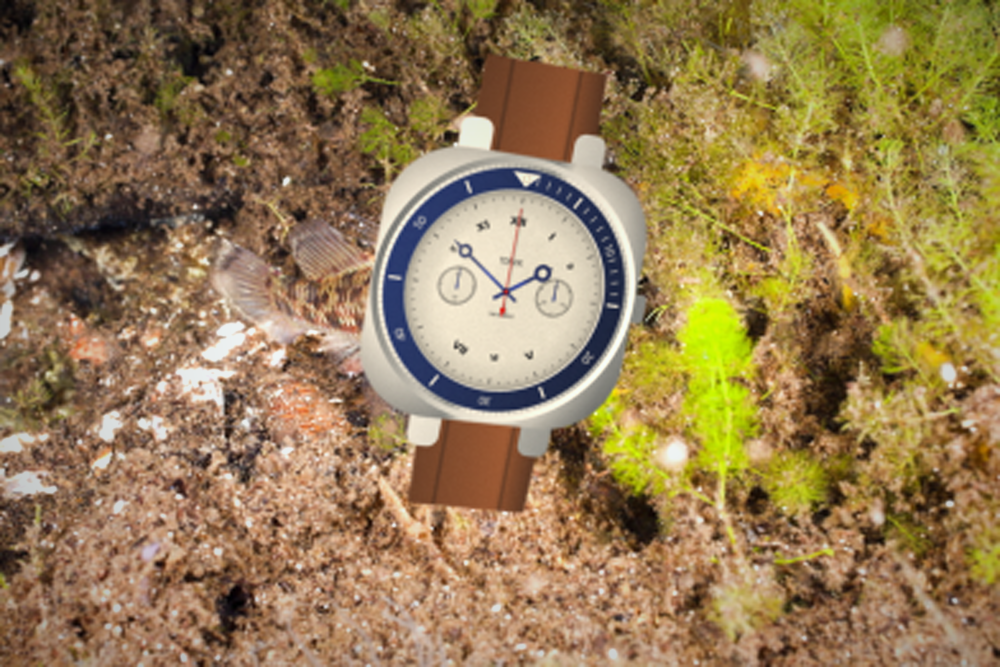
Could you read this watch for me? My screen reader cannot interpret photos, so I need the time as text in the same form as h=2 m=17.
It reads h=1 m=51
